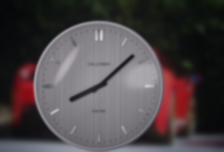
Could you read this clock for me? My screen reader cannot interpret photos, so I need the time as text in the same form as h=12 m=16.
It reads h=8 m=8
